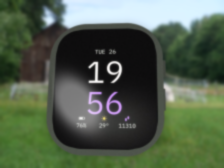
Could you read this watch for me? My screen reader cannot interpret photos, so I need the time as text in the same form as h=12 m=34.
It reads h=19 m=56
